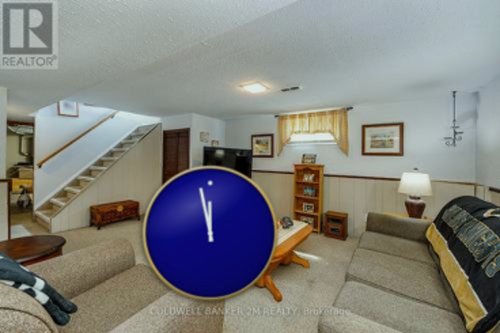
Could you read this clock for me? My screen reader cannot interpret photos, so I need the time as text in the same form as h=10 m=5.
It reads h=11 m=58
